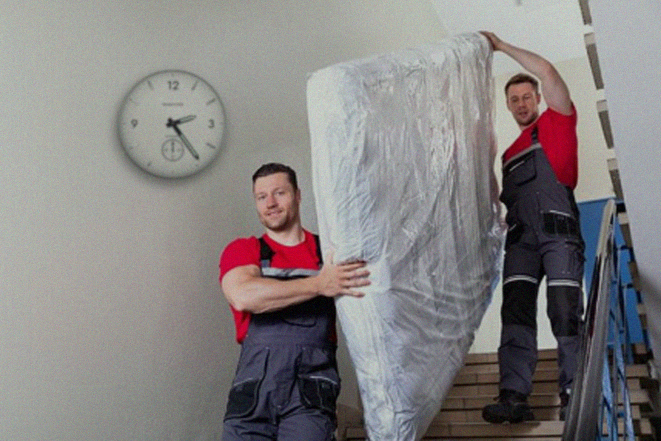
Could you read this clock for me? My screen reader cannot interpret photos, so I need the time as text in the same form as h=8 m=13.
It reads h=2 m=24
